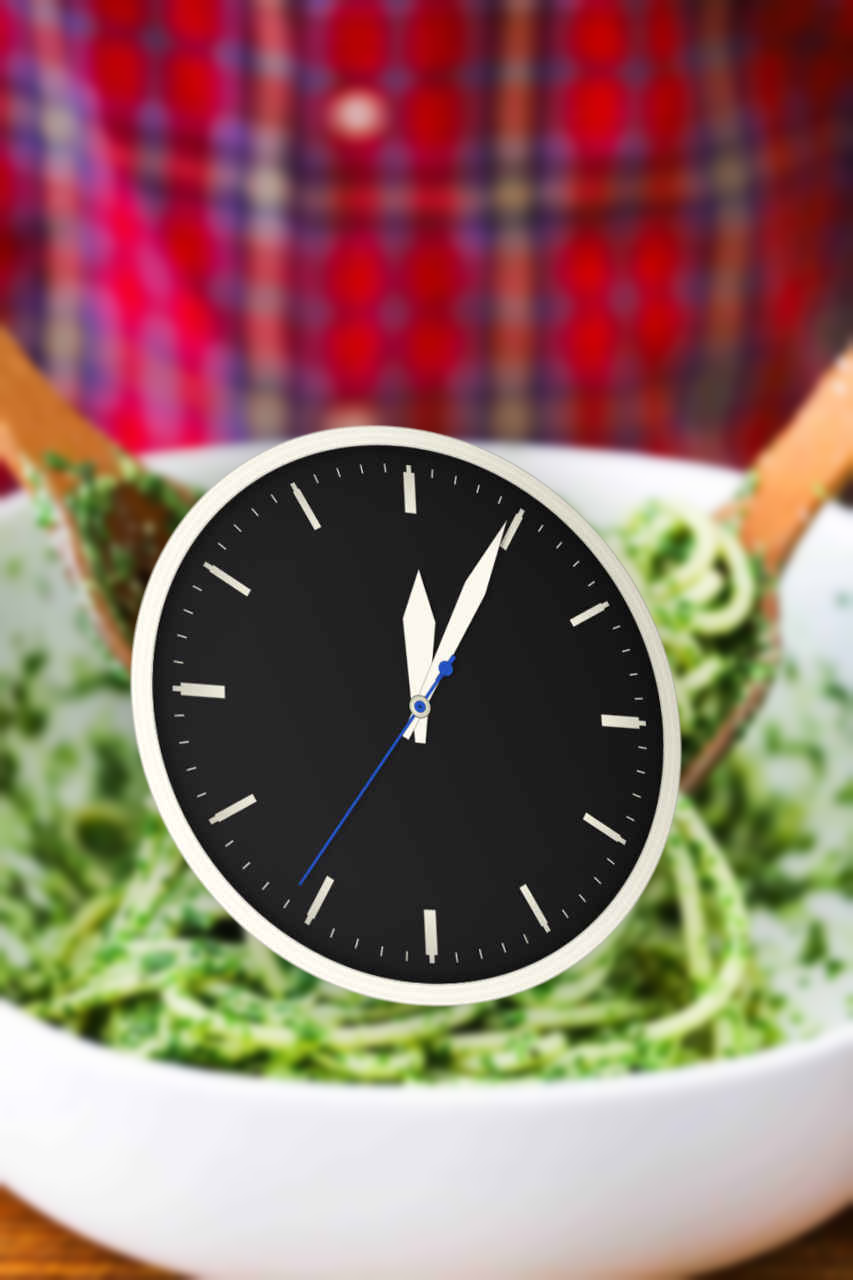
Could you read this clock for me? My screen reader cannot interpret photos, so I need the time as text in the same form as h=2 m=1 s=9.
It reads h=12 m=4 s=36
